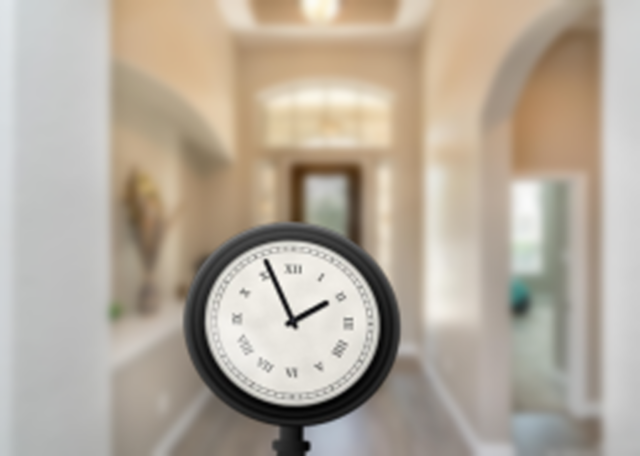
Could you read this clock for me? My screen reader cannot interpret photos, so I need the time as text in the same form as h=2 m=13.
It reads h=1 m=56
